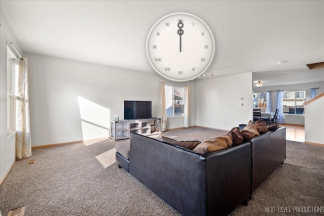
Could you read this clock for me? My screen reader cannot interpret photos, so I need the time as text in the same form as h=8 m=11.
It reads h=12 m=0
